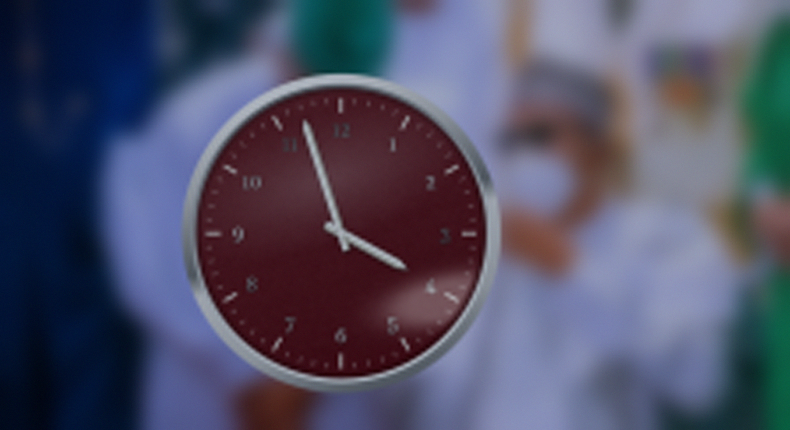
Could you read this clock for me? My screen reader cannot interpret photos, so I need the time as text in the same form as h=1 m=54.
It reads h=3 m=57
